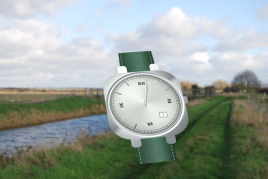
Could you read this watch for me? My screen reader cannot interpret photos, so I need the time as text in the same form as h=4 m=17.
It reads h=12 m=2
